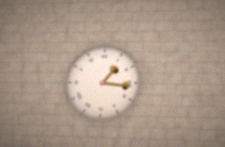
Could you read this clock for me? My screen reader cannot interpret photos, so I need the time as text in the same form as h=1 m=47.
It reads h=1 m=16
